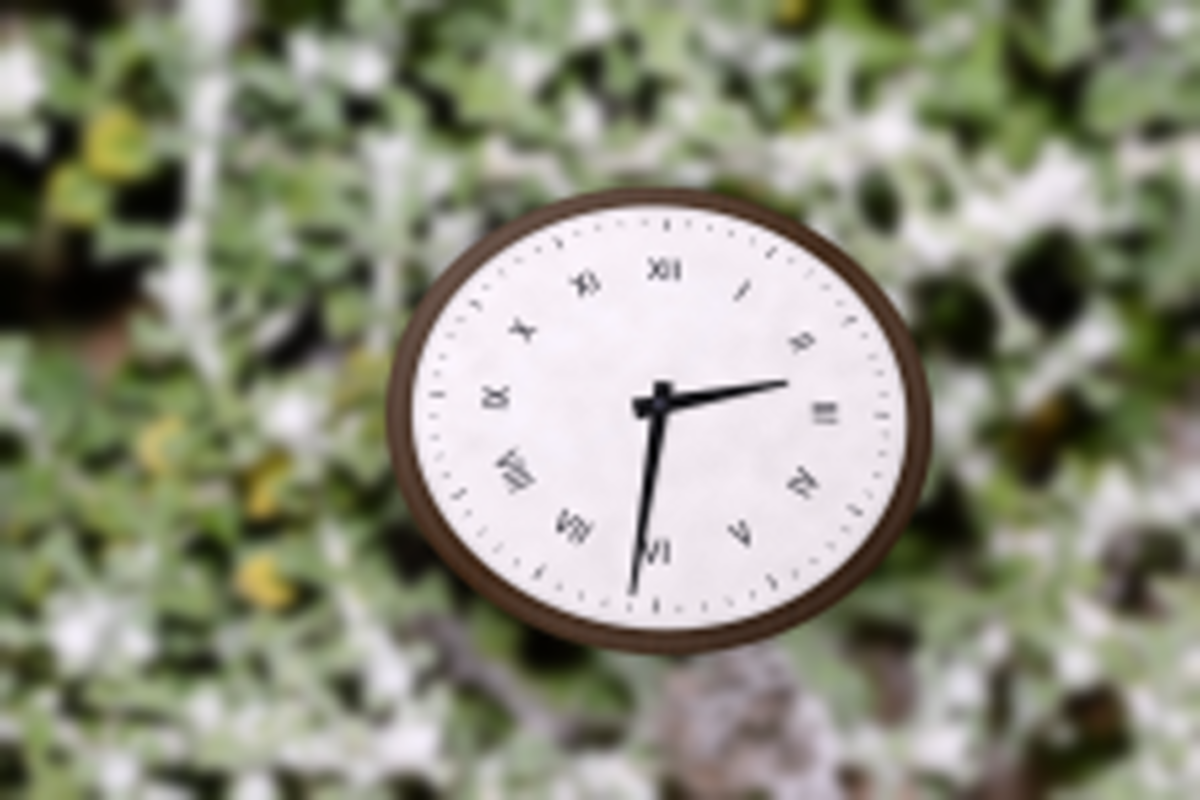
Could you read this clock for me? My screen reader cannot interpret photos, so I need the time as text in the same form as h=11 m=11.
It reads h=2 m=31
